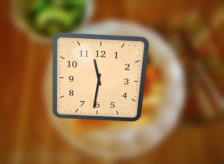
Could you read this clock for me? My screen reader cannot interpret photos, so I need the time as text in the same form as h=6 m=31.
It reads h=11 m=31
